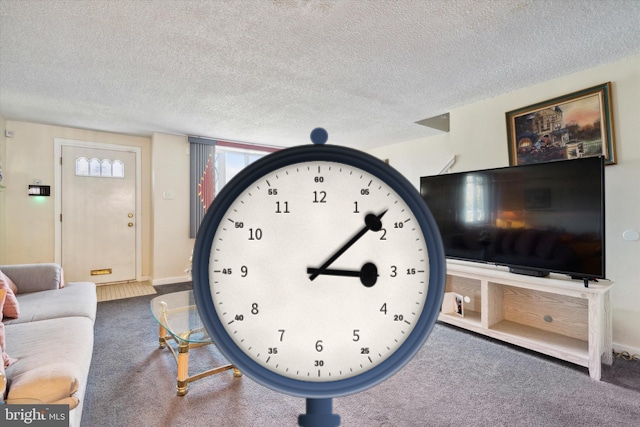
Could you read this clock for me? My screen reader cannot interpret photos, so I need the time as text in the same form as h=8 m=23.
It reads h=3 m=8
